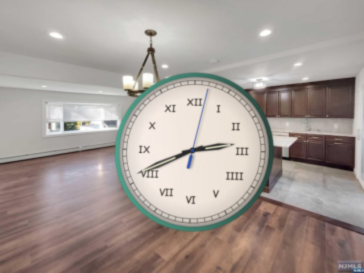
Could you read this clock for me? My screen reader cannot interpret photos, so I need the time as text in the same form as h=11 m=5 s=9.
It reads h=2 m=41 s=2
